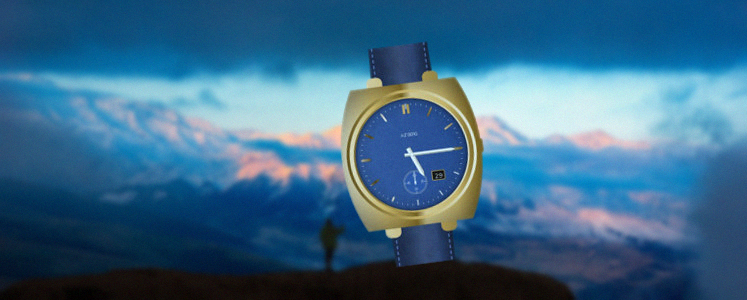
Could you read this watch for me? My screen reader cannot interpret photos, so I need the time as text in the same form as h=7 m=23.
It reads h=5 m=15
